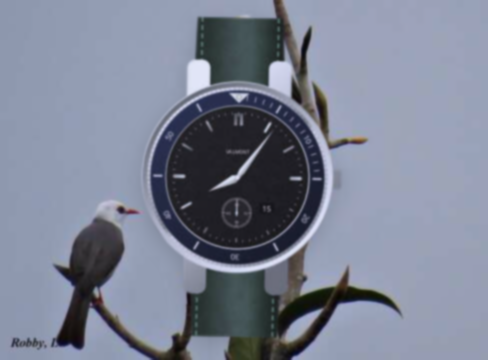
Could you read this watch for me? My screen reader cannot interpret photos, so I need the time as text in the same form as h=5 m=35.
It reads h=8 m=6
